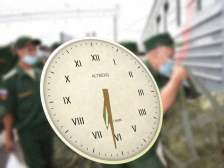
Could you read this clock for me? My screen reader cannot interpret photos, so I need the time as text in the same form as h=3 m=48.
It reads h=6 m=31
